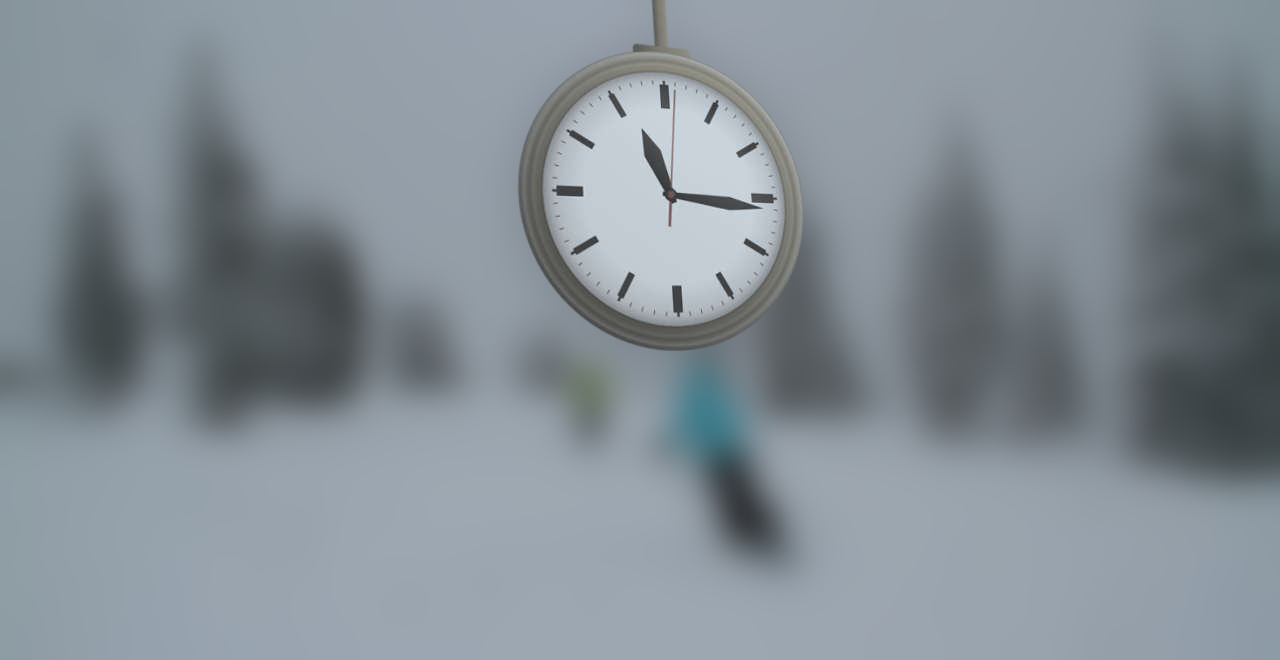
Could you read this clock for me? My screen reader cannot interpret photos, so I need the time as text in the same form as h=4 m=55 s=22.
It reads h=11 m=16 s=1
